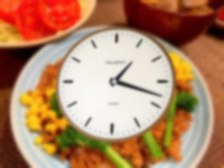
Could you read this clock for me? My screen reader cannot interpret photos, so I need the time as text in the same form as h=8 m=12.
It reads h=1 m=18
